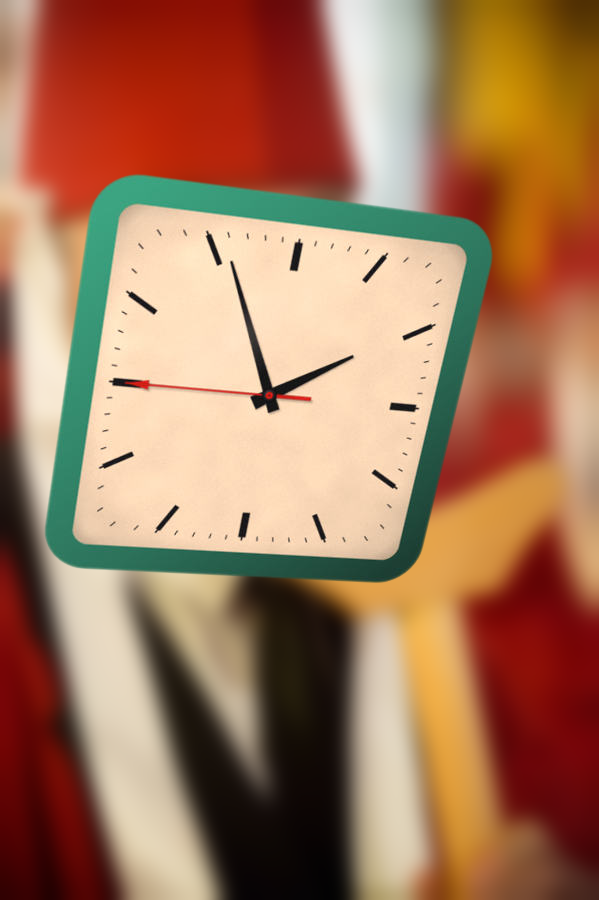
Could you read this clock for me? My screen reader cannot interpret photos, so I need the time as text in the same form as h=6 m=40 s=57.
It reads h=1 m=55 s=45
